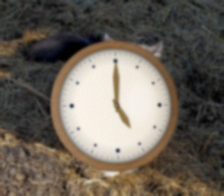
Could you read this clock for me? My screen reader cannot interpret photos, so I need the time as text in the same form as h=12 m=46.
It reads h=5 m=0
